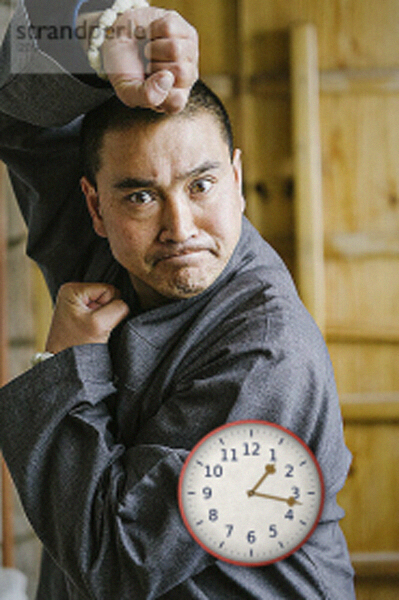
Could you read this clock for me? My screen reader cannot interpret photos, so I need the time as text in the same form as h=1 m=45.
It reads h=1 m=17
